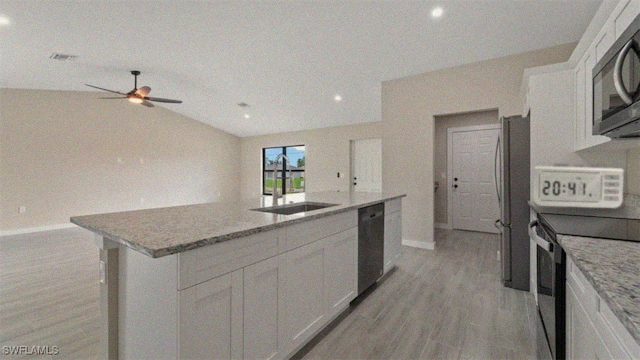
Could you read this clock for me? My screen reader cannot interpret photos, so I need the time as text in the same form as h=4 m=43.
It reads h=20 m=41
